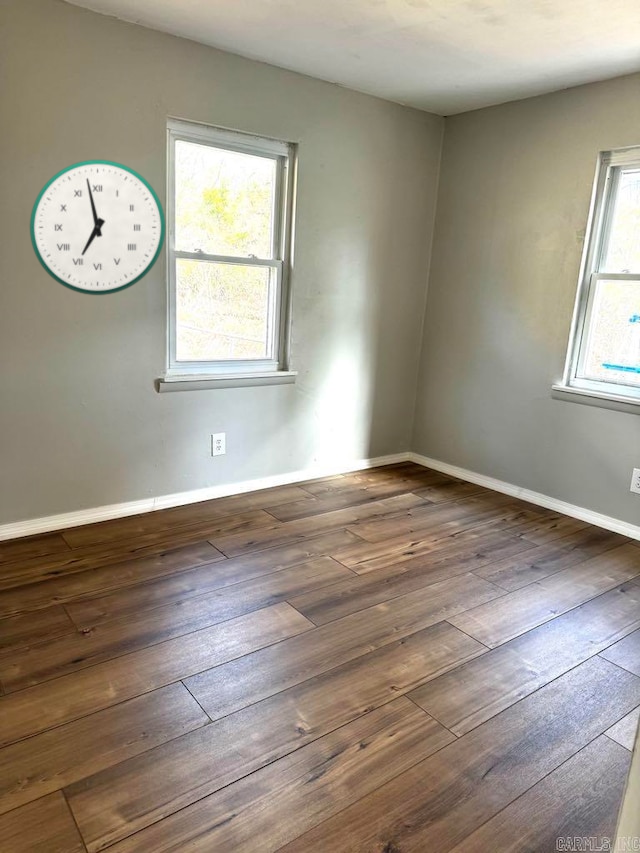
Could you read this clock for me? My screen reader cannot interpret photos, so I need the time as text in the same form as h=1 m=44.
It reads h=6 m=58
